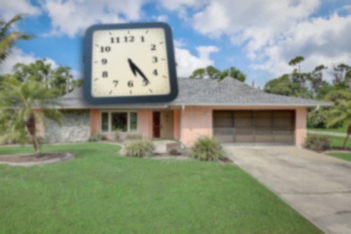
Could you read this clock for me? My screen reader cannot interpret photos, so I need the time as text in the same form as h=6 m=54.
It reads h=5 m=24
